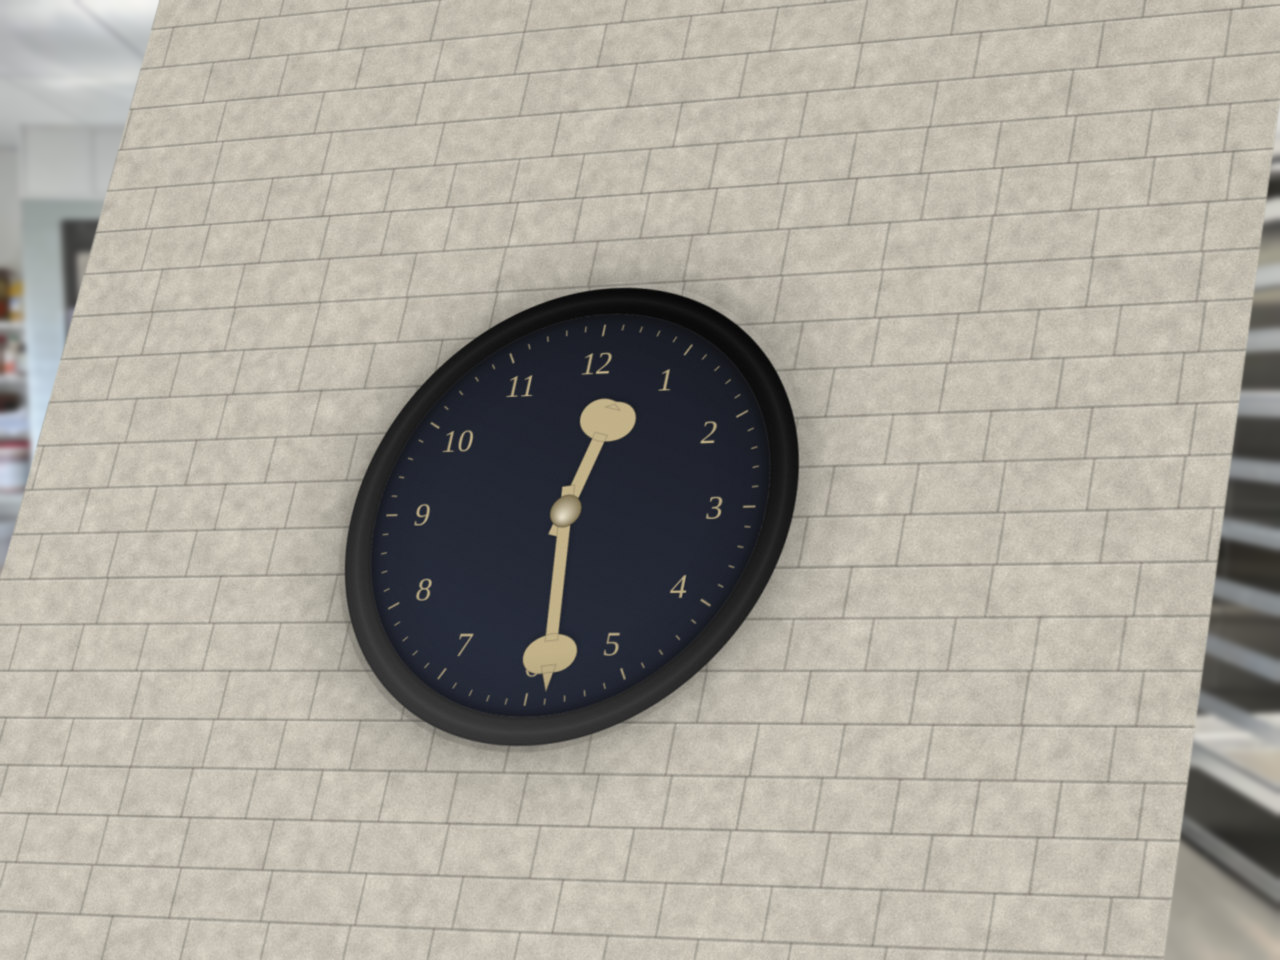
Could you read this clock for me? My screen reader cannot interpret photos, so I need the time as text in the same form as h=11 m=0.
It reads h=12 m=29
